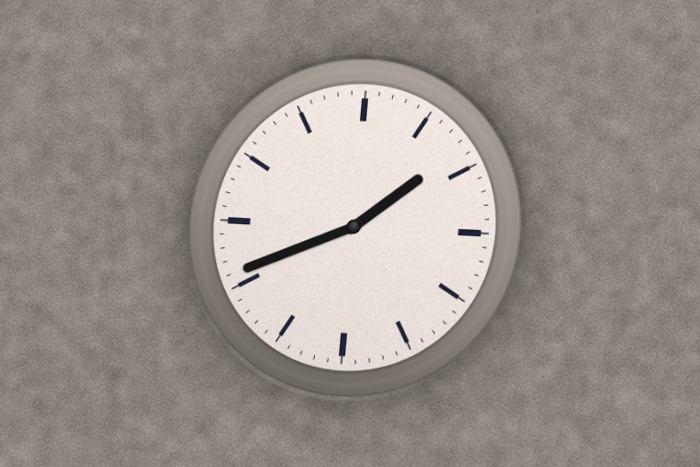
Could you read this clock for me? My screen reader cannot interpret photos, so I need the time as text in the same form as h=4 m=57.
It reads h=1 m=41
